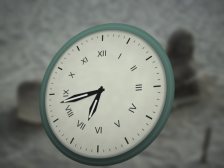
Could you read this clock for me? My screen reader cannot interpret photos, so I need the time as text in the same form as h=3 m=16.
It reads h=6 m=43
